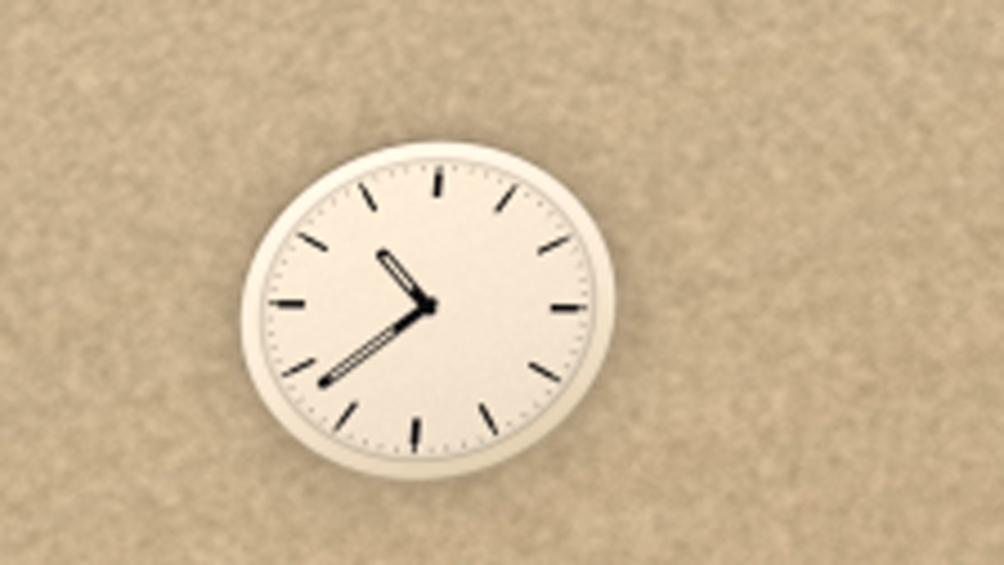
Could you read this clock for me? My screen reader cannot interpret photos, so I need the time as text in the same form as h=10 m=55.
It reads h=10 m=38
